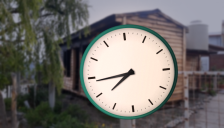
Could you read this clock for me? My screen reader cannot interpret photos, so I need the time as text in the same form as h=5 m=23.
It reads h=7 m=44
